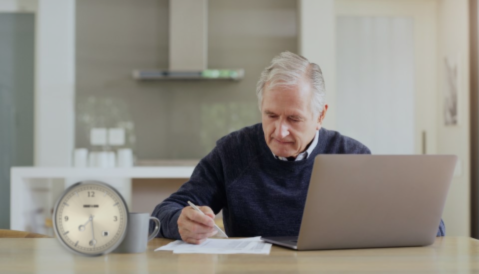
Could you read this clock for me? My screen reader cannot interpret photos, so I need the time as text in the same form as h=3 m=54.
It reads h=7 m=29
